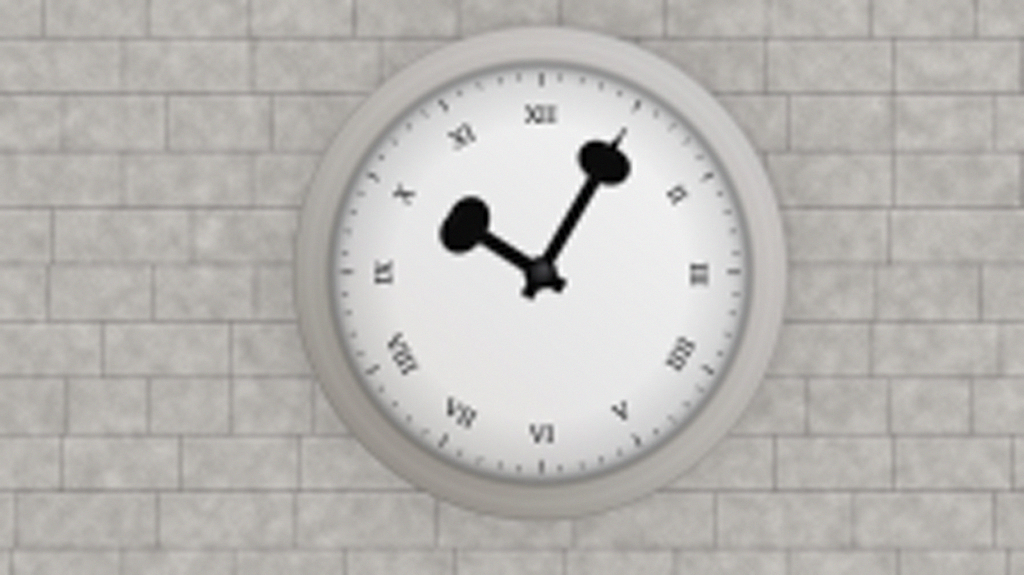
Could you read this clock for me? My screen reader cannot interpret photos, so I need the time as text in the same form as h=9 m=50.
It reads h=10 m=5
